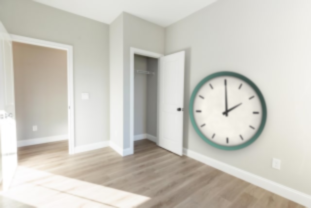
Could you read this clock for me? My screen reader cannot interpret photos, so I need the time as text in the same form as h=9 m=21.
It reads h=2 m=0
